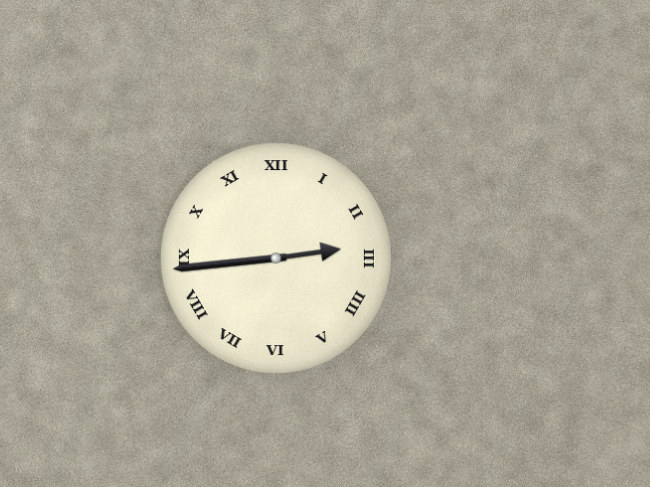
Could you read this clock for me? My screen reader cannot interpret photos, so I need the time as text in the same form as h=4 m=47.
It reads h=2 m=44
